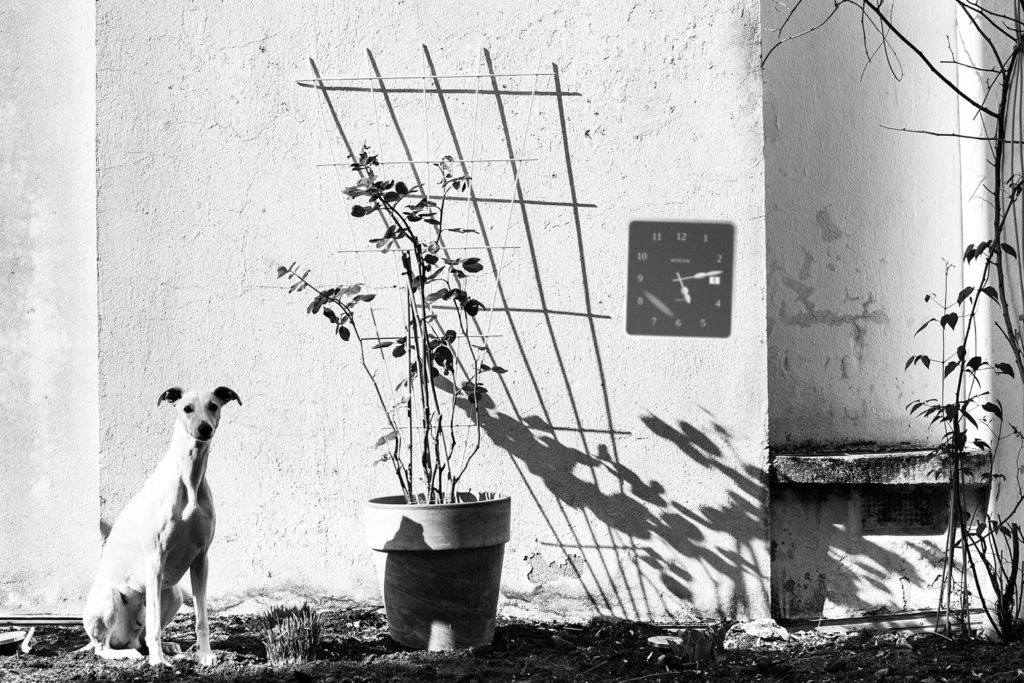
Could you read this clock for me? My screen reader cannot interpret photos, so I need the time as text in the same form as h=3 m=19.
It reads h=5 m=13
